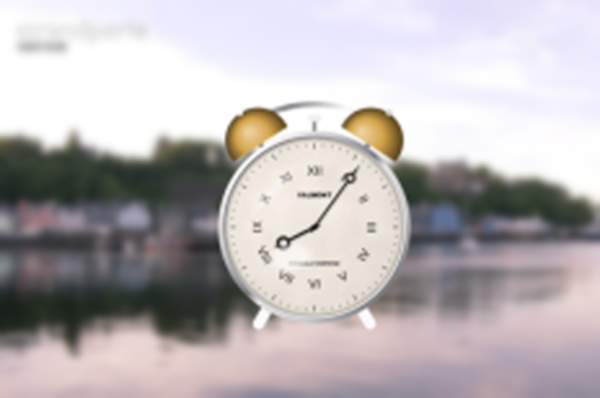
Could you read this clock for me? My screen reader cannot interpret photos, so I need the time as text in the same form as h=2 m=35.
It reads h=8 m=6
